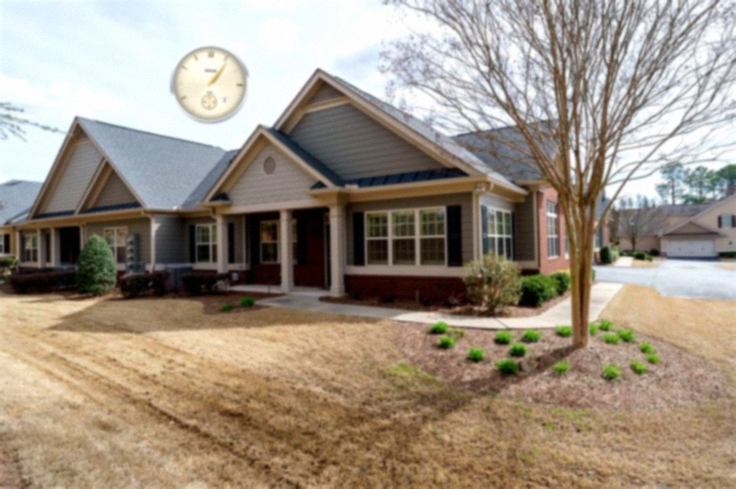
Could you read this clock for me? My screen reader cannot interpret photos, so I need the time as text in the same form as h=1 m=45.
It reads h=1 m=6
